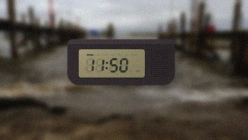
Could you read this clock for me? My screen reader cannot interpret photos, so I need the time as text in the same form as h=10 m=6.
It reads h=11 m=50
